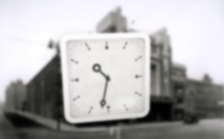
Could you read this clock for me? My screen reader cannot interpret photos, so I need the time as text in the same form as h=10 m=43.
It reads h=10 m=32
